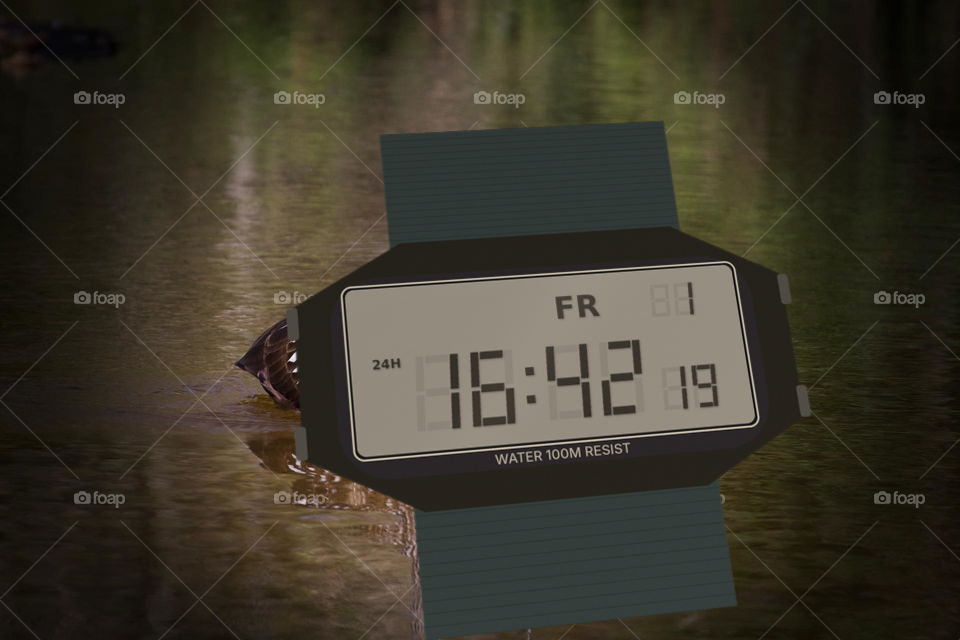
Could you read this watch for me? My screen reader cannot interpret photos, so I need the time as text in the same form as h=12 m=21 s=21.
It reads h=16 m=42 s=19
